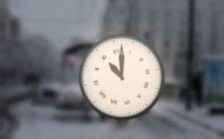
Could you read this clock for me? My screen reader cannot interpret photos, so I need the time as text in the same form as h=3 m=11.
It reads h=11 m=2
